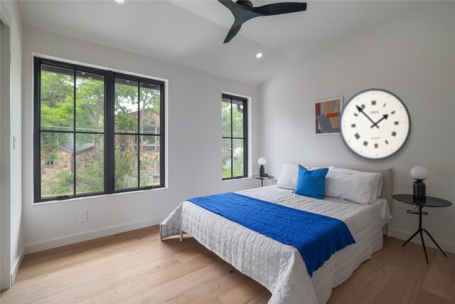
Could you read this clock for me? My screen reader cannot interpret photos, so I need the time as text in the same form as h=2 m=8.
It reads h=1 m=53
